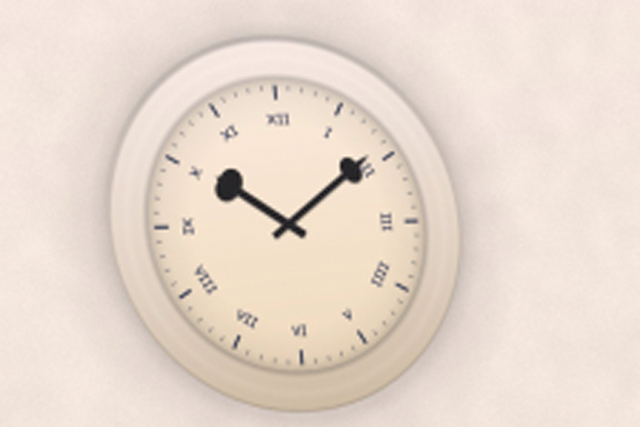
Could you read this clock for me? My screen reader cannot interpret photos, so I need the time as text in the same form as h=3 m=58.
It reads h=10 m=9
